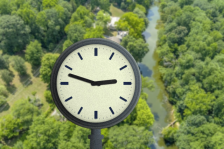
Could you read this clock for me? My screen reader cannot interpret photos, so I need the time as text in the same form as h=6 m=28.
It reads h=2 m=48
